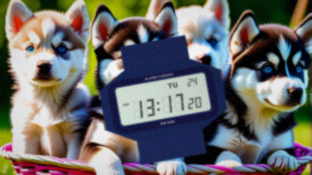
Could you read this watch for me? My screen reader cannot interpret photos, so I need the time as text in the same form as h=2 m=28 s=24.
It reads h=13 m=17 s=20
